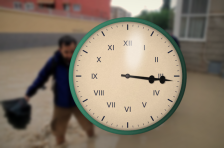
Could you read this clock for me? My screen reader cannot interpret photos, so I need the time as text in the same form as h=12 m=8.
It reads h=3 m=16
